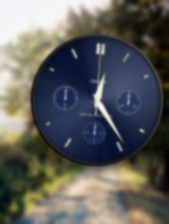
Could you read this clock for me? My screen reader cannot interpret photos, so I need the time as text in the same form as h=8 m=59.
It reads h=12 m=24
